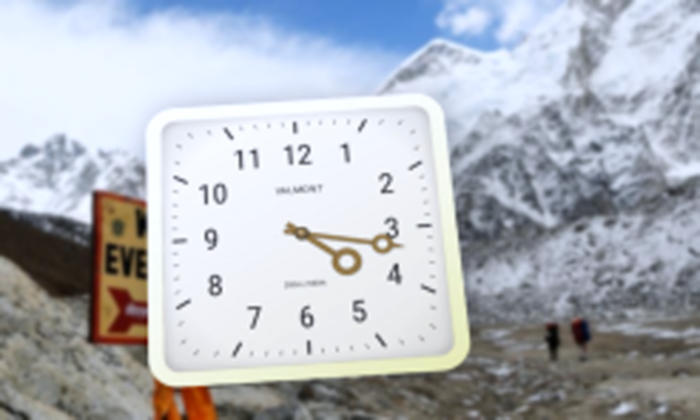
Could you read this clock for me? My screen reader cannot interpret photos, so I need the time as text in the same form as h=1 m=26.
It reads h=4 m=17
